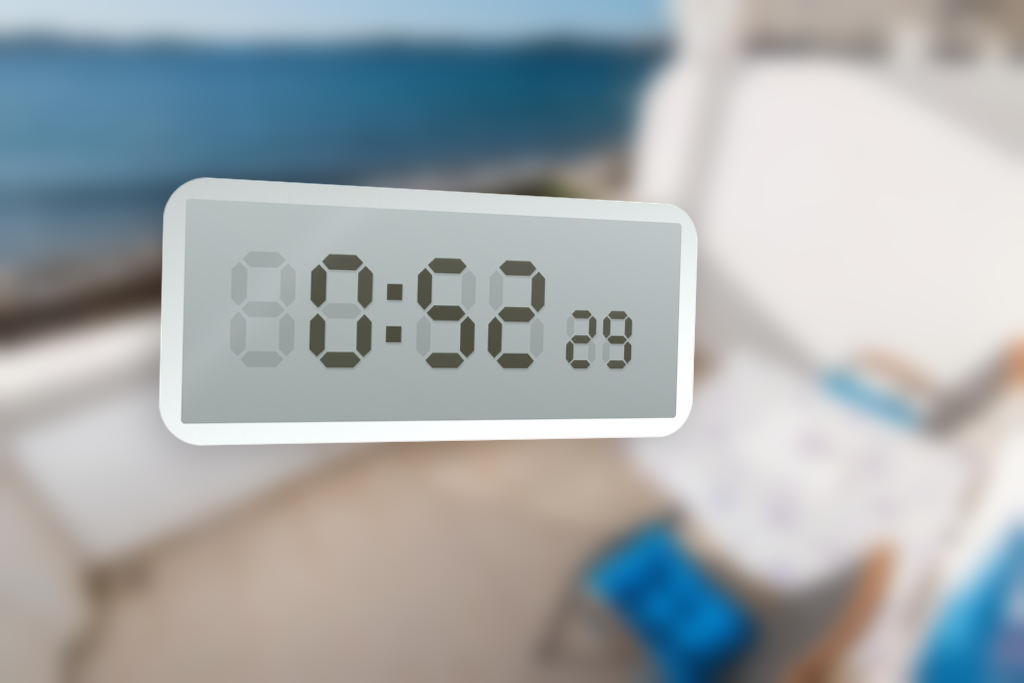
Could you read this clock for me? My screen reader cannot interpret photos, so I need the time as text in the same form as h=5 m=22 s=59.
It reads h=0 m=52 s=29
